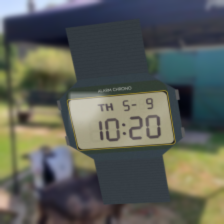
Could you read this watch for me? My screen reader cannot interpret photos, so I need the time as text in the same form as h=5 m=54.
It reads h=10 m=20
